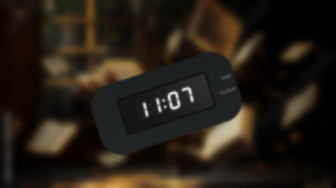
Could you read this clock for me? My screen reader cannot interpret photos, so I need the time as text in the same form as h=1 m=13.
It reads h=11 m=7
